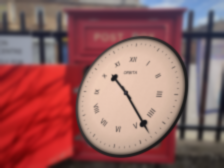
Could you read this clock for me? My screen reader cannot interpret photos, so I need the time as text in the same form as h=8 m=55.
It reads h=10 m=23
